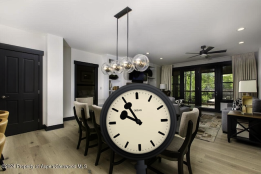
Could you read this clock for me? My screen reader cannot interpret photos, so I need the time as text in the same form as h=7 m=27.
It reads h=9 m=55
